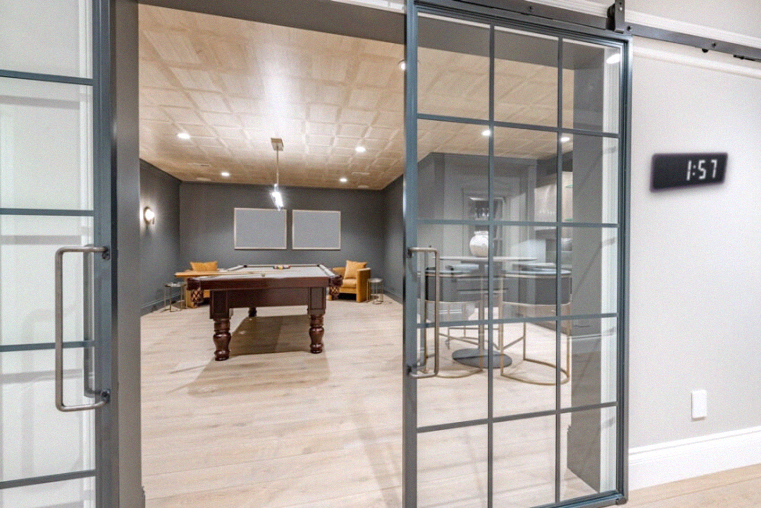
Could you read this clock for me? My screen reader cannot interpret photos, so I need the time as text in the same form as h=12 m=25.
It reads h=1 m=57
